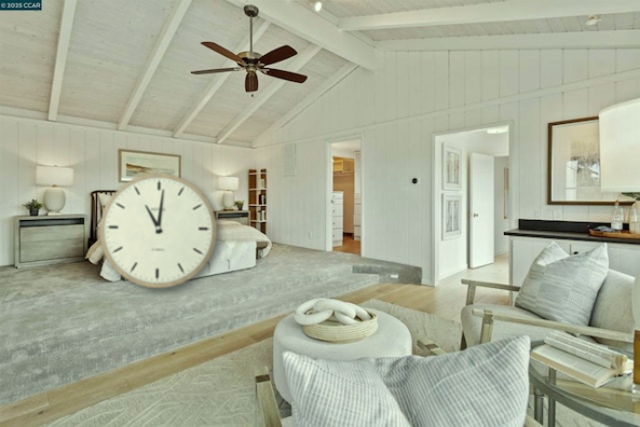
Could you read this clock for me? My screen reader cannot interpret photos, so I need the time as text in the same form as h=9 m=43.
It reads h=11 m=1
